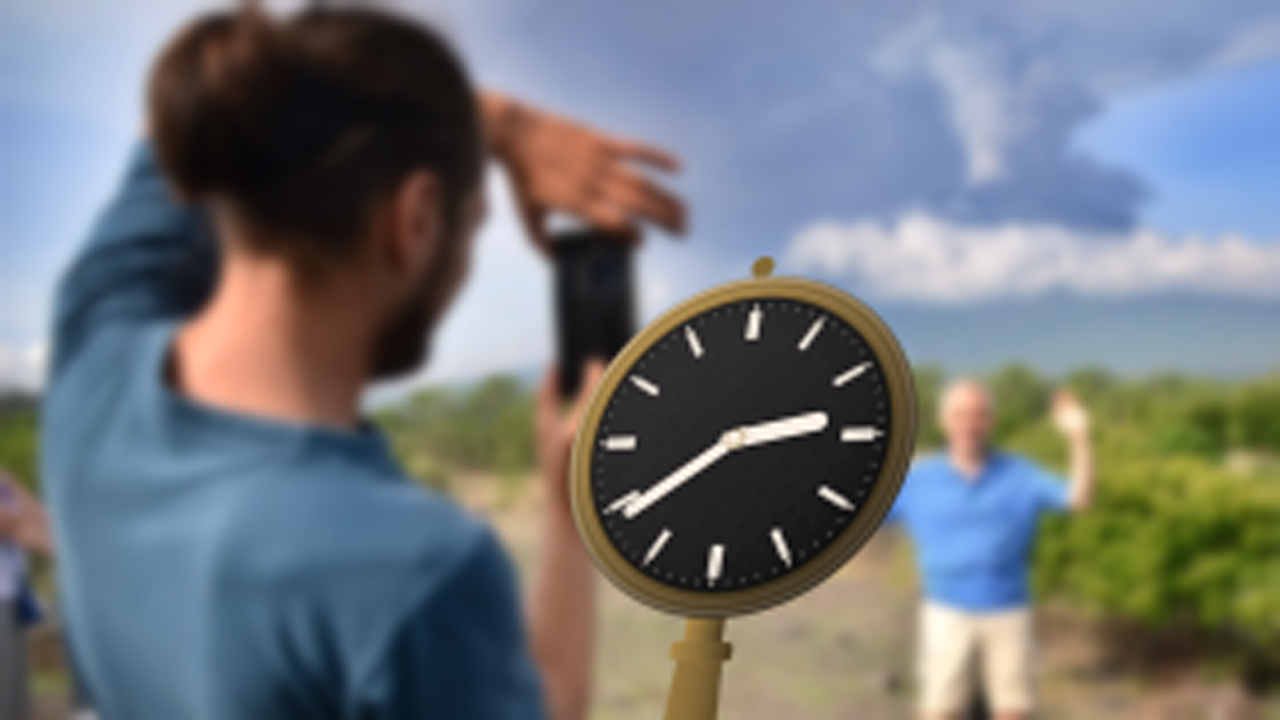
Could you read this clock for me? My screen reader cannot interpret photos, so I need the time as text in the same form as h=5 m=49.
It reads h=2 m=39
